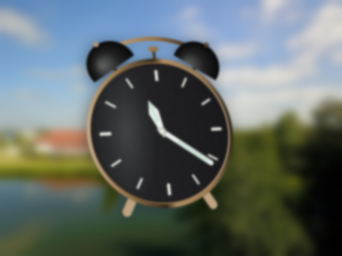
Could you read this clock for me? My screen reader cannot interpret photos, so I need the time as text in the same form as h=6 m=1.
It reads h=11 m=21
